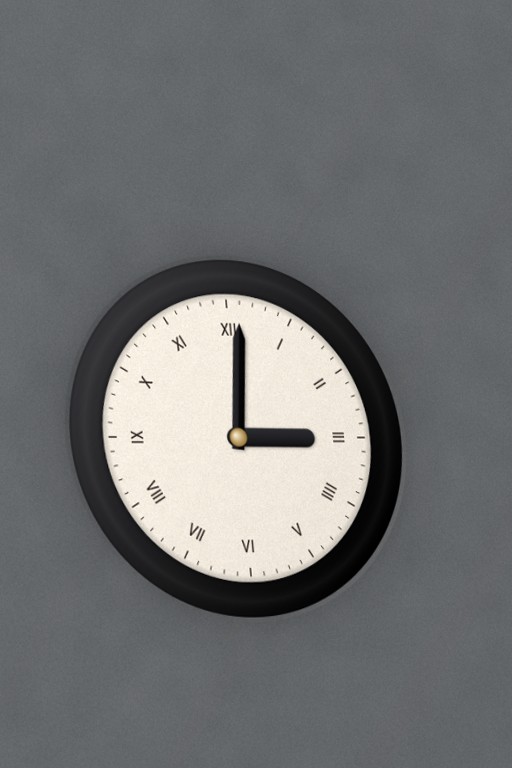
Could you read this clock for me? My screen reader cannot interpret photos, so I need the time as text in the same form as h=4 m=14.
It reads h=3 m=1
